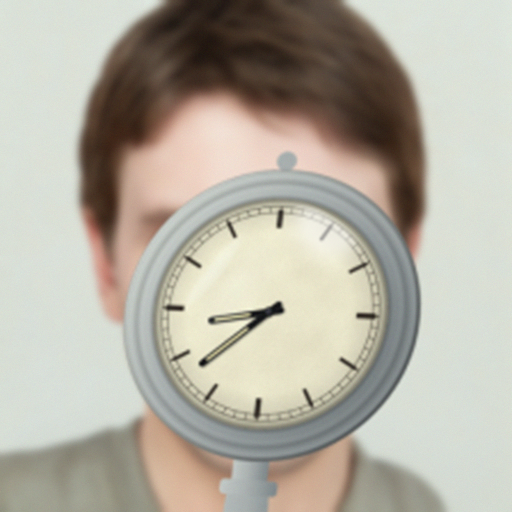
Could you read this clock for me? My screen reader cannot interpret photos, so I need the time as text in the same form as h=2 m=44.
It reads h=8 m=38
